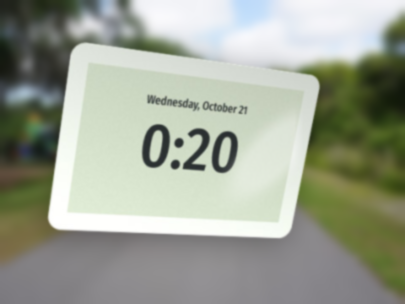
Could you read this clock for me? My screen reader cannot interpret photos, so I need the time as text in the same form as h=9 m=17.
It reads h=0 m=20
